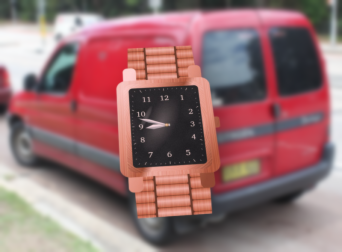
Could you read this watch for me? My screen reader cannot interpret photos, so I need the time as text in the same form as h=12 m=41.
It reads h=8 m=48
